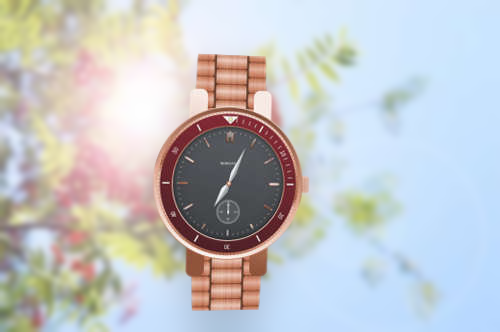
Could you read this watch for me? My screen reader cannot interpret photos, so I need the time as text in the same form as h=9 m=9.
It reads h=7 m=4
